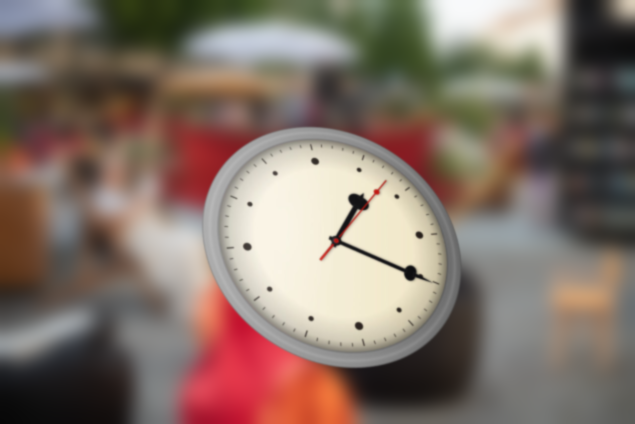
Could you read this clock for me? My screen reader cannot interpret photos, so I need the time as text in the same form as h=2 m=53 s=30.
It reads h=1 m=20 s=8
